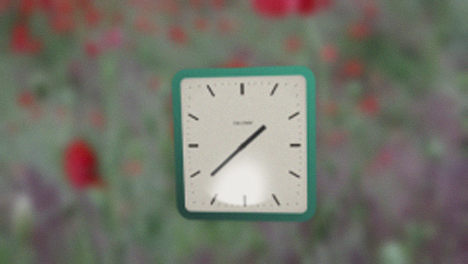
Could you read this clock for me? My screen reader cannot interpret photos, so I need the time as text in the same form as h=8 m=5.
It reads h=1 m=38
